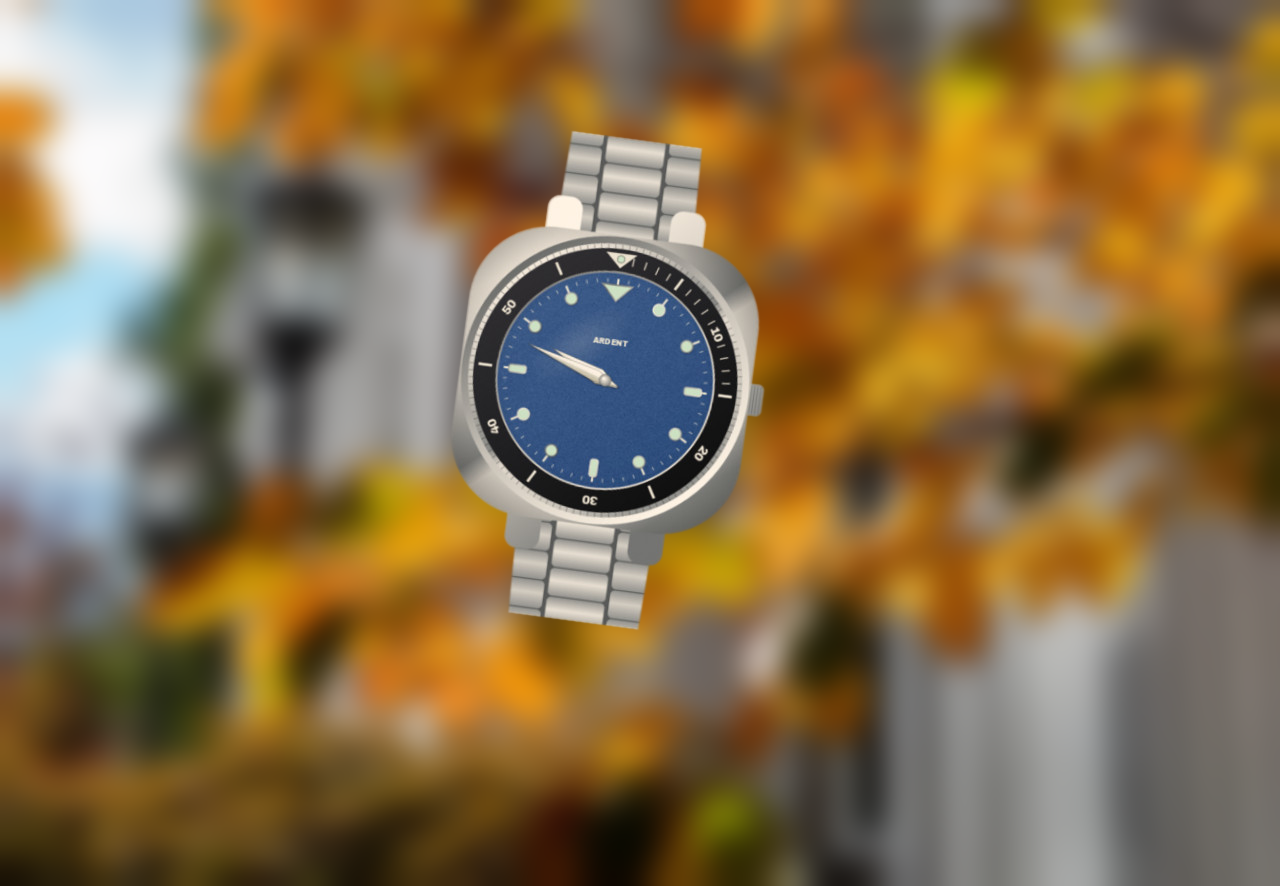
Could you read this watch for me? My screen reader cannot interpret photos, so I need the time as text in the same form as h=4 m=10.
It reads h=9 m=48
